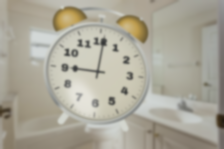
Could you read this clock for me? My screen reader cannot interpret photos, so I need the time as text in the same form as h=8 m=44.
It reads h=9 m=1
